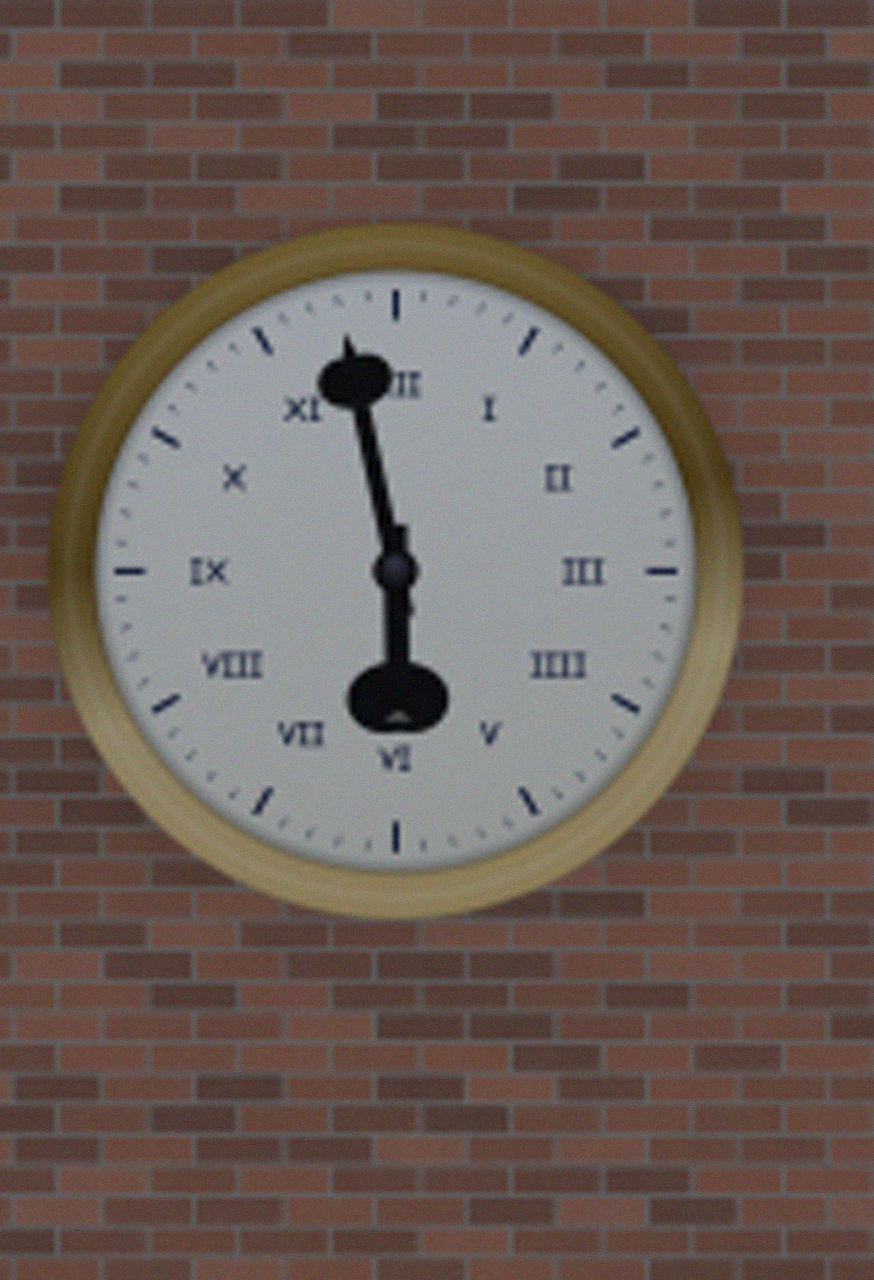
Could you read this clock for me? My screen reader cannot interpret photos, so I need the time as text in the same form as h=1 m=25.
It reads h=5 m=58
